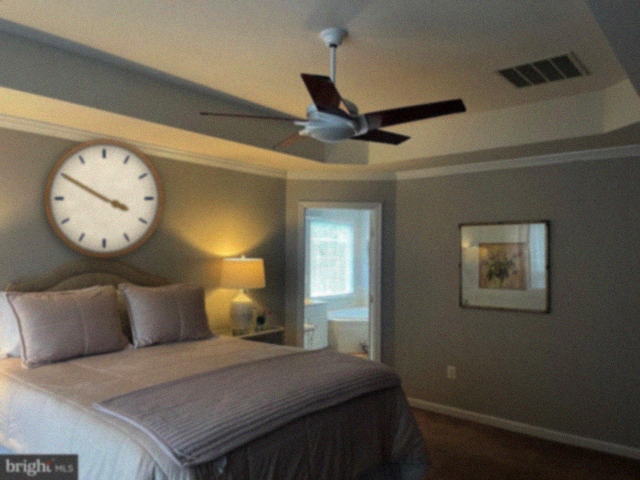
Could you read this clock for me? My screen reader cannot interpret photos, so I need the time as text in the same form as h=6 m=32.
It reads h=3 m=50
